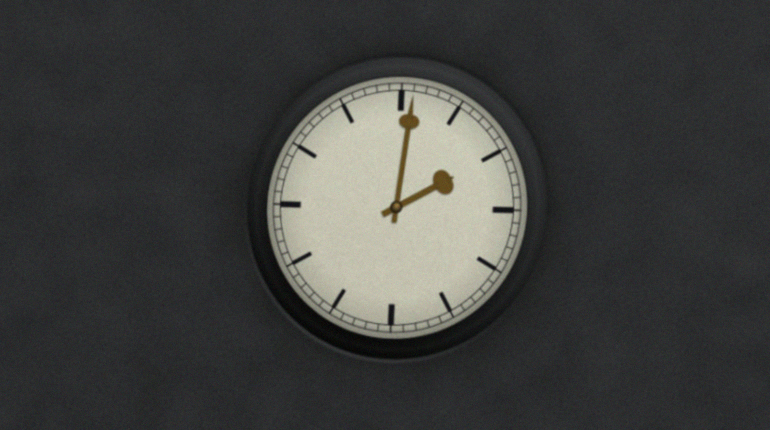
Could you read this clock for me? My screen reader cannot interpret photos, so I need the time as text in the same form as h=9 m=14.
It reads h=2 m=1
